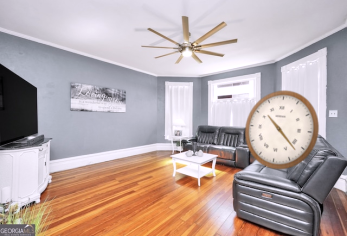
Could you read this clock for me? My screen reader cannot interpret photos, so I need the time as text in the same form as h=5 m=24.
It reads h=10 m=22
